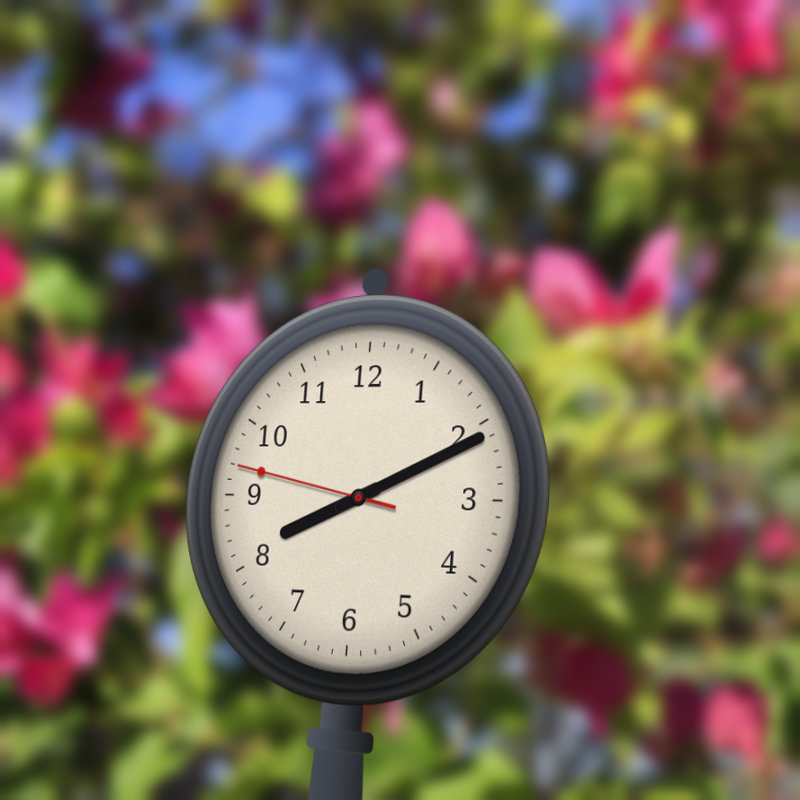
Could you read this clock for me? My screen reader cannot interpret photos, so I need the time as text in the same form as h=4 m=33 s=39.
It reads h=8 m=10 s=47
